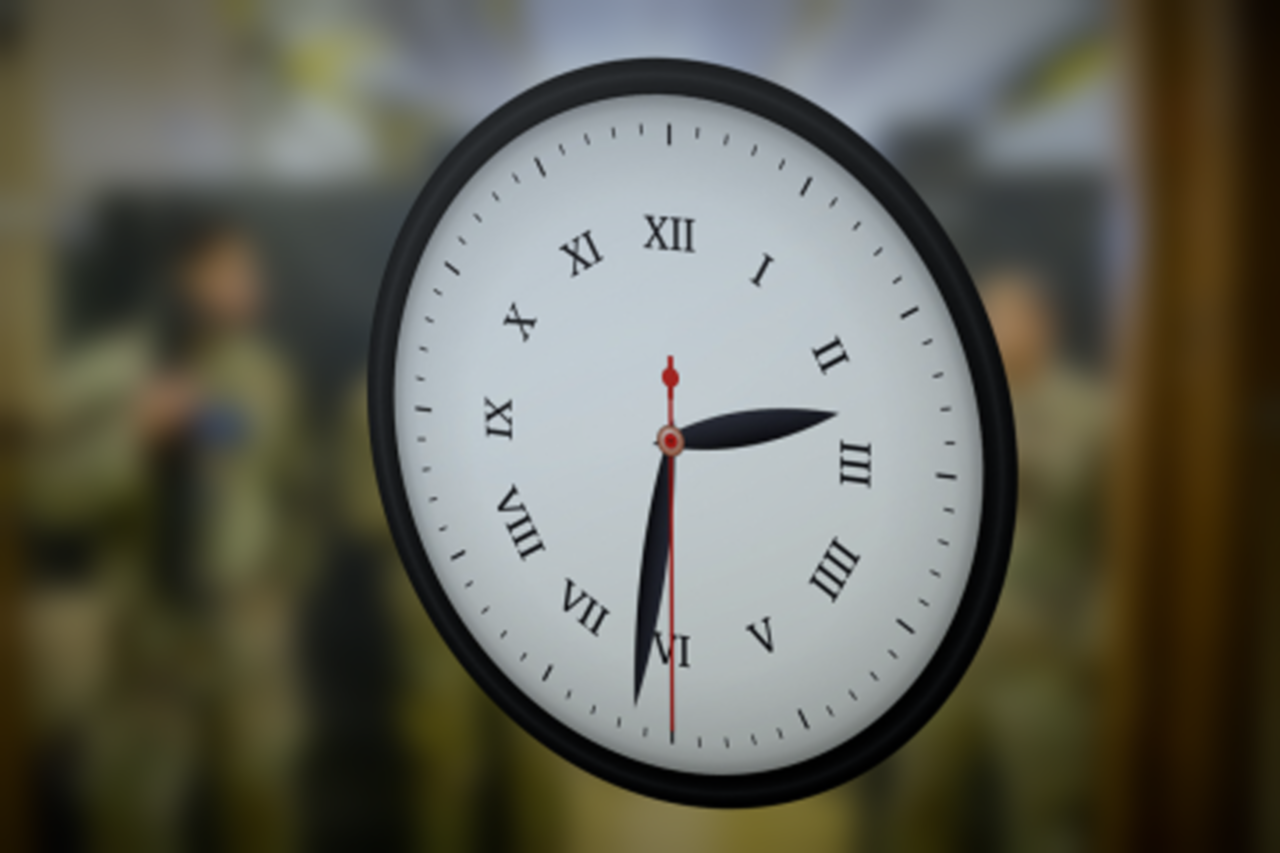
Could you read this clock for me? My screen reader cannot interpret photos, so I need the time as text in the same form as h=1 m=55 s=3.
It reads h=2 m=31 s=30
